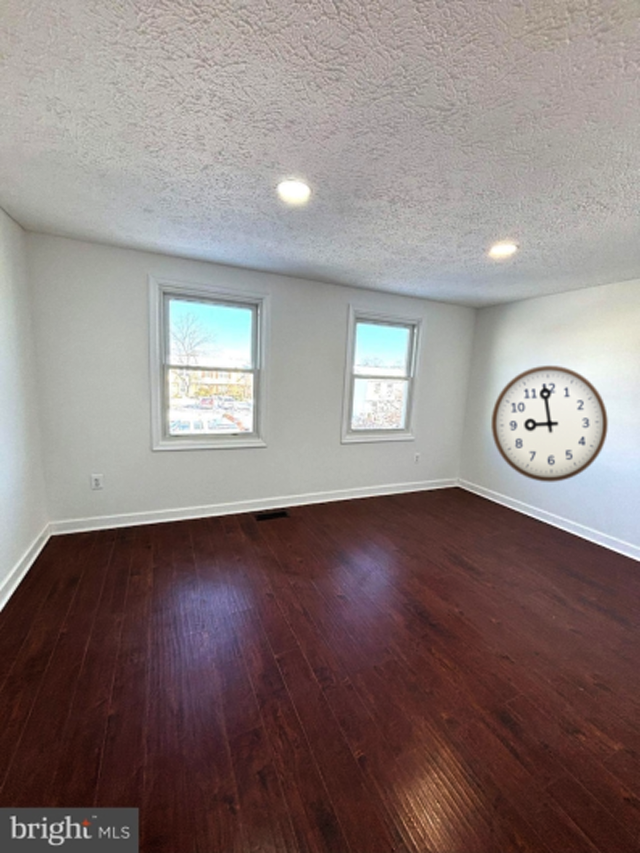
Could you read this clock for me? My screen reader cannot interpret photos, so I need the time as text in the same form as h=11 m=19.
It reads h=8 m=59
